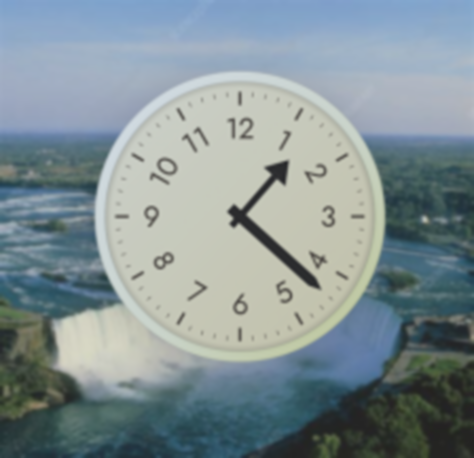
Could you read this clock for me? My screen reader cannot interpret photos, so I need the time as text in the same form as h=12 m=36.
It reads h=1 m=22
